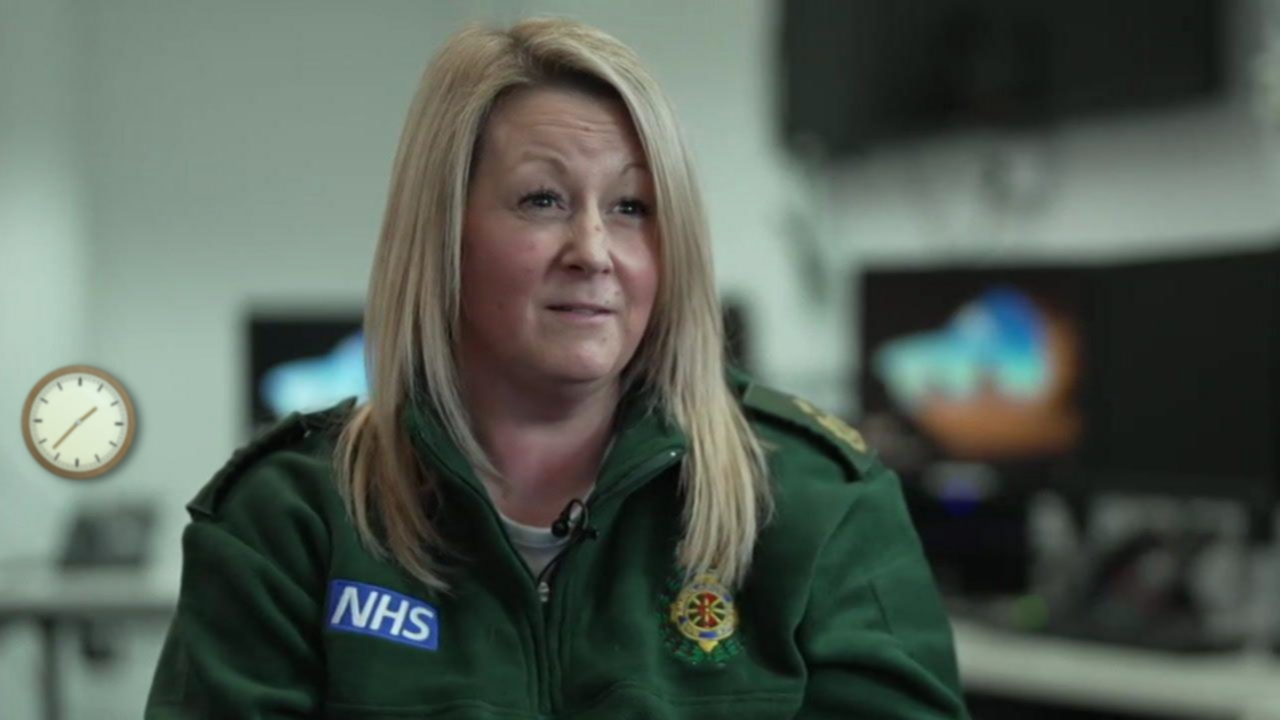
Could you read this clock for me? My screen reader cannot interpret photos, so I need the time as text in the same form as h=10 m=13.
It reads h=1 m=37
